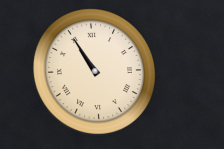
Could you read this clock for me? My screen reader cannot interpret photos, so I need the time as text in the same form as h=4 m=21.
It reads h=10 m=55
